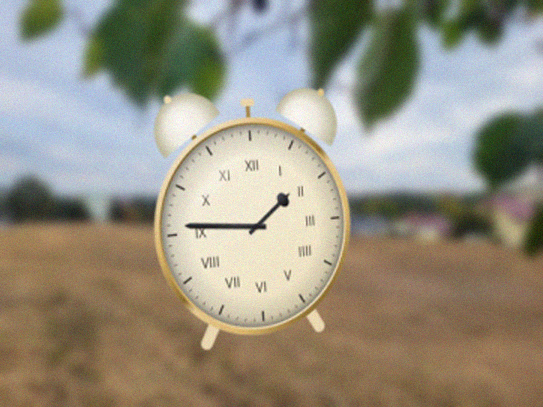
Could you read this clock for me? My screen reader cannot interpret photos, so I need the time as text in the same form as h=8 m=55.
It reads h=1 m=46
